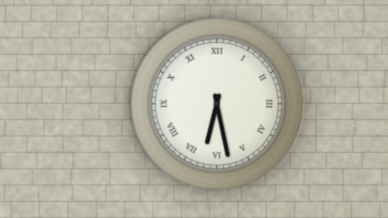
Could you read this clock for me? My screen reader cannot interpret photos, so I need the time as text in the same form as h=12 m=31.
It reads h=6 m=28
